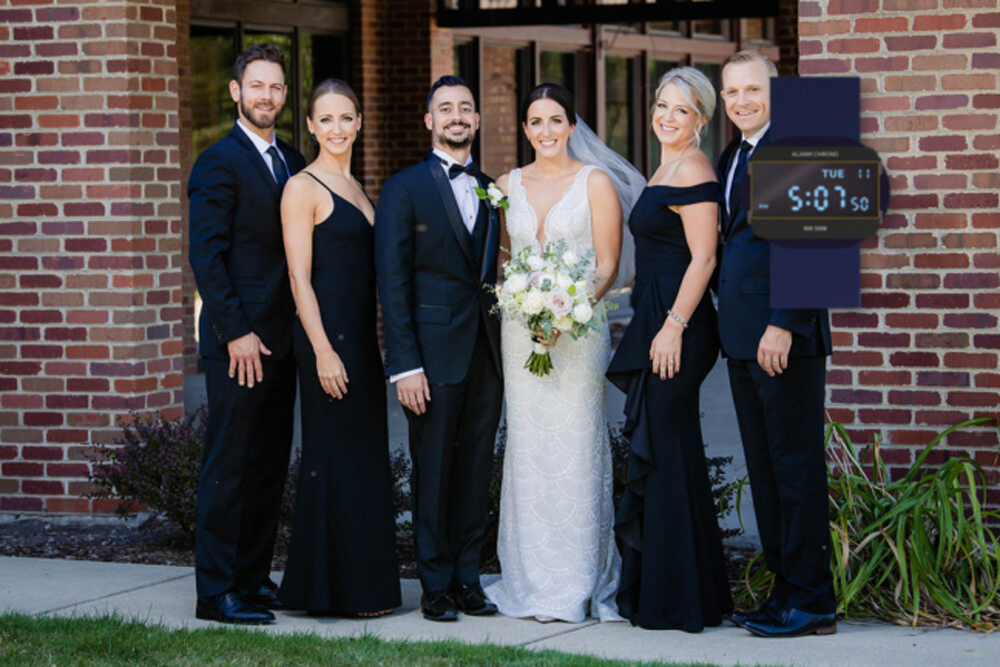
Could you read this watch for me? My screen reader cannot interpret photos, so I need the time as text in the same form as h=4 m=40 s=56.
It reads h=5 m=7 s=50
